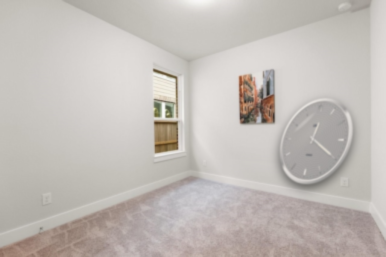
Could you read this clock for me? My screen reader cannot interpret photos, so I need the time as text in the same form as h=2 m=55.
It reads h=12 m=20
